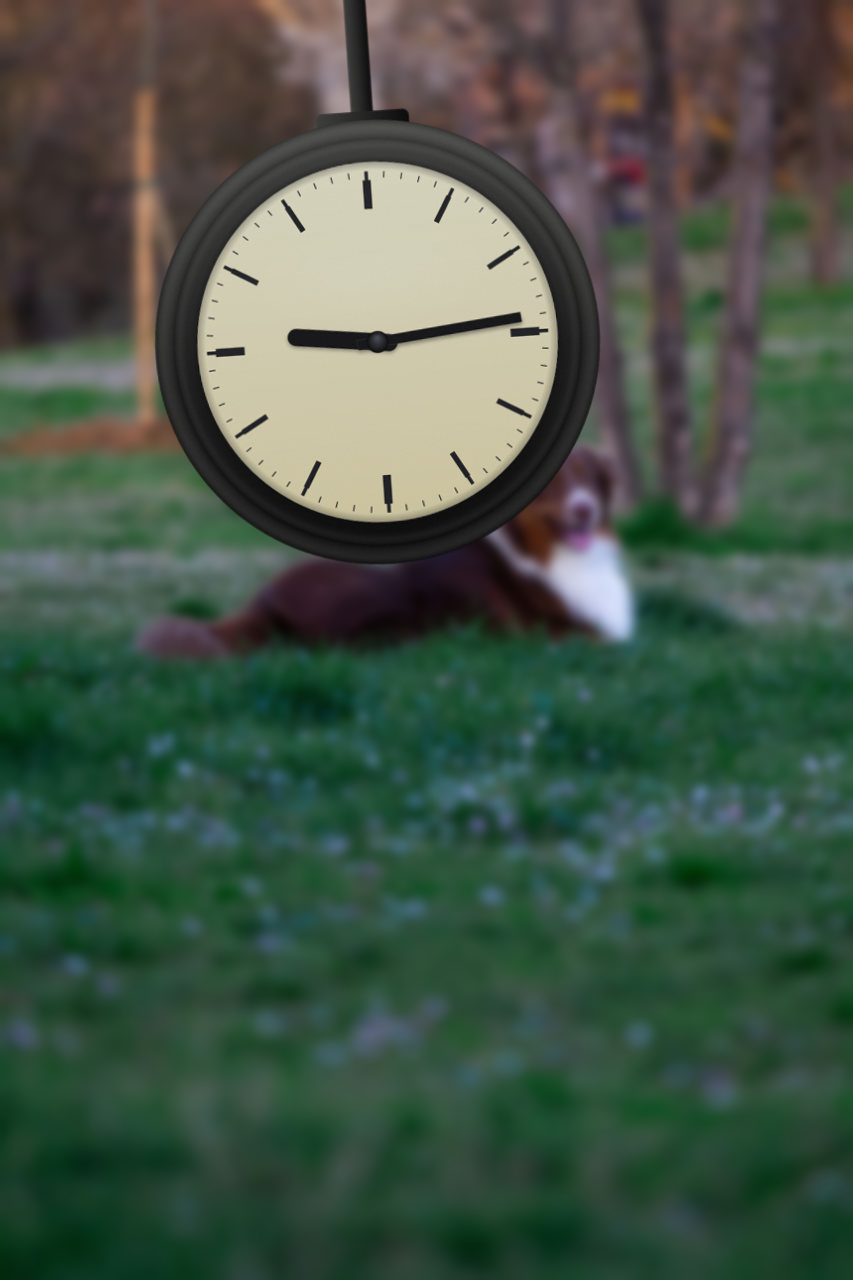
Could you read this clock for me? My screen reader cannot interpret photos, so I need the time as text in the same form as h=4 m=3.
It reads h=9 m=14
